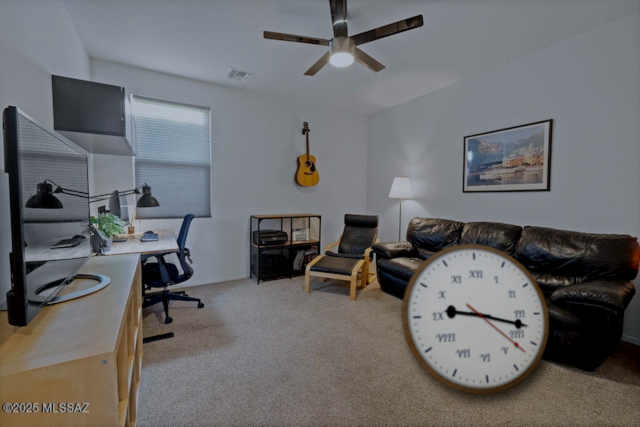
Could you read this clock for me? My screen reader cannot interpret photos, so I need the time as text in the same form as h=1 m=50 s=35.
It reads h=9 m=17 s=22
